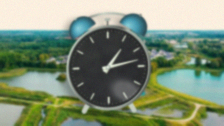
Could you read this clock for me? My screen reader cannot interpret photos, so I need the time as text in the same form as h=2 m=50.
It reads h=1 m=13
